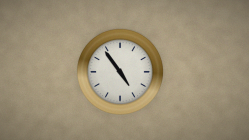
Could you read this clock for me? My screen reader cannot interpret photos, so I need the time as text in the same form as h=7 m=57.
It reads h=4 m=54
